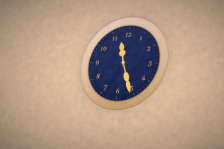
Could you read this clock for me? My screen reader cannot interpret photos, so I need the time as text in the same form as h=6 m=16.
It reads h=11 m=26
